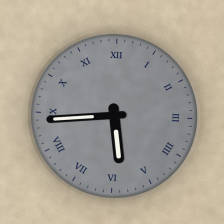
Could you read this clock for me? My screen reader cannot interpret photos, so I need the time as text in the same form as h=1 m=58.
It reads h=5 m=44
